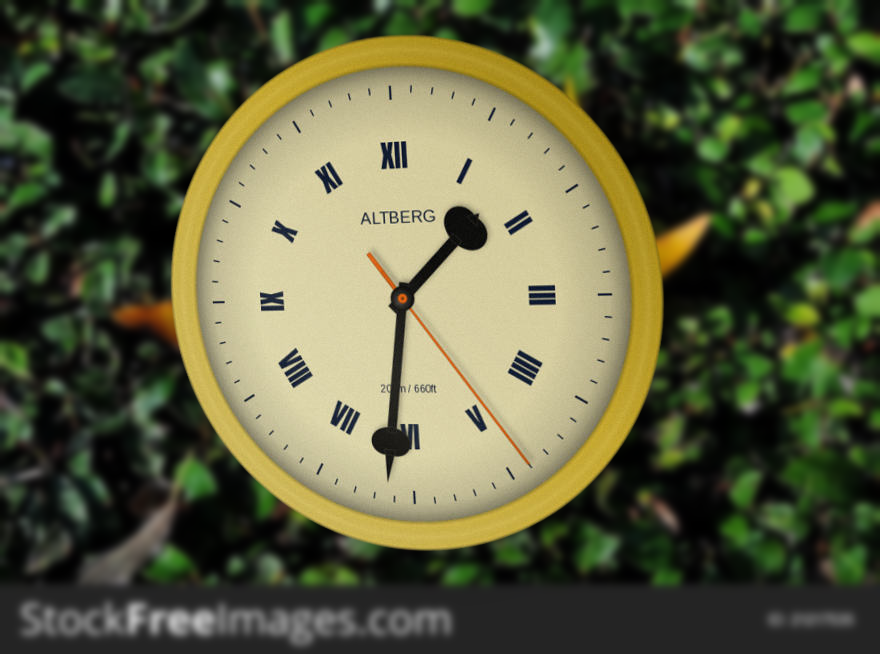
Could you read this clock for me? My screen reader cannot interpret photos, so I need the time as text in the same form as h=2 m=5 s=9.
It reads h=1 m=31 s=24
